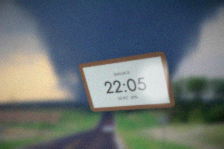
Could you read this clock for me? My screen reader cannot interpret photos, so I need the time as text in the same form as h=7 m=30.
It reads h=22 m=5
